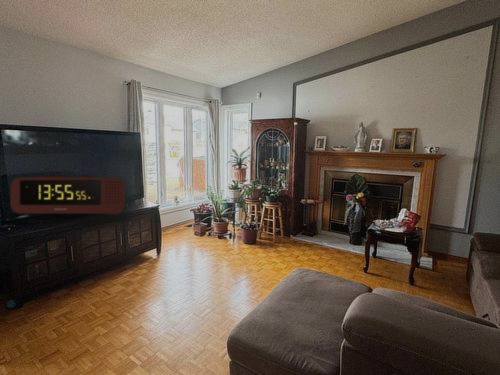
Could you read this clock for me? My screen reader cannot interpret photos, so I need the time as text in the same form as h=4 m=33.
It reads h=13 m=55
